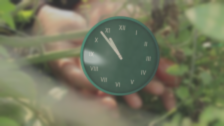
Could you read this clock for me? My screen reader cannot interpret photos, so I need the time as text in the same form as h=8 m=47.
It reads h=10 m=53
